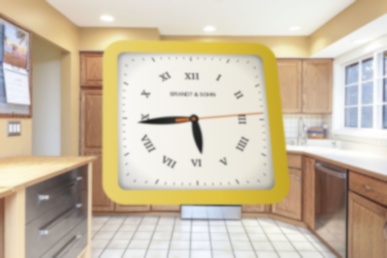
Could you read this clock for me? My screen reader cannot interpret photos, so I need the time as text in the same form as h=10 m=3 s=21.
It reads h=5 m=44 s=14
